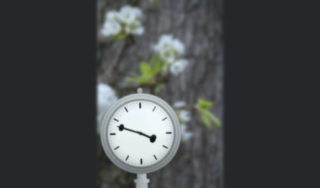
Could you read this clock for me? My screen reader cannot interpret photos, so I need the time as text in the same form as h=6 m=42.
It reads h=3 m=48
